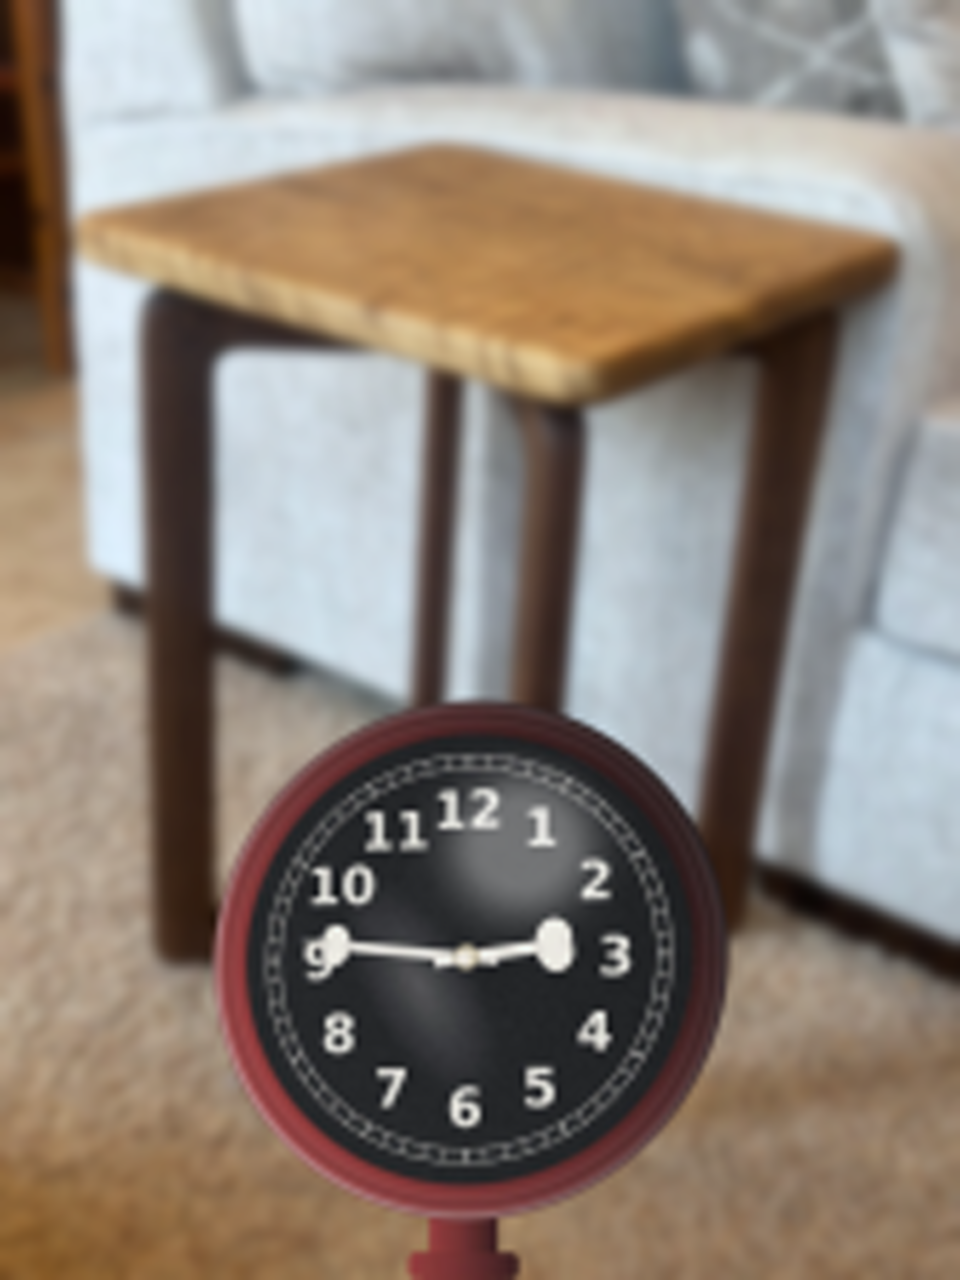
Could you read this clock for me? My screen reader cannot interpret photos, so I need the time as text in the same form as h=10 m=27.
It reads h=2 m=46
